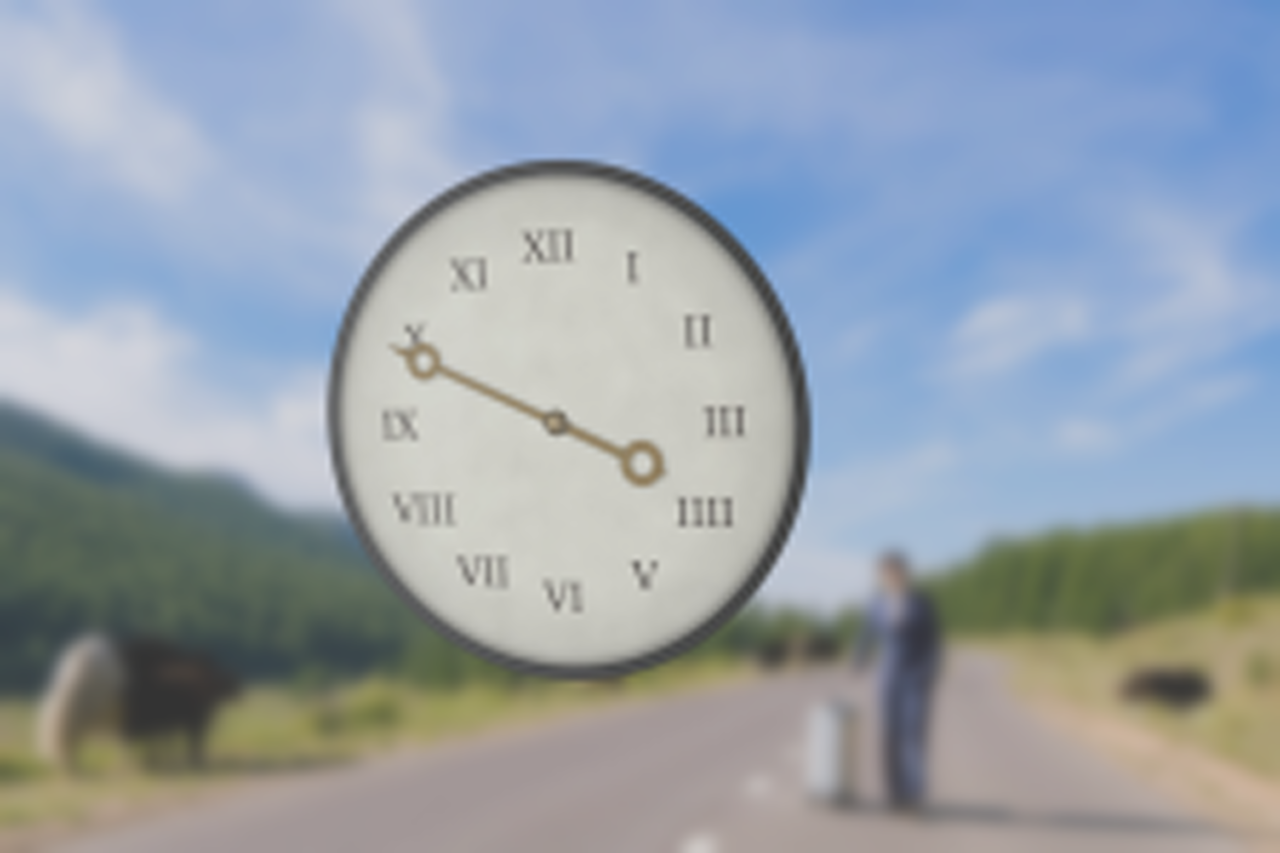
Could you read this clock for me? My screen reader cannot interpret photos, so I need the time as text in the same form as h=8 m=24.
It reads h=3 m=49
